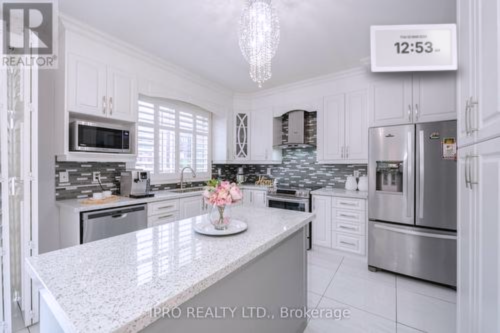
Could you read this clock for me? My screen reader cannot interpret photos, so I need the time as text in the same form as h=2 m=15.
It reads h=12 m=53
